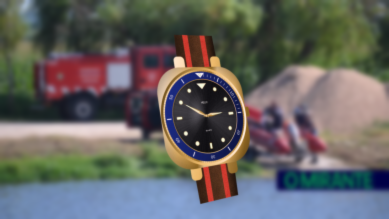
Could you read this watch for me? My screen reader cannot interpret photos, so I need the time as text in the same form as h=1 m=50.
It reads h=2 m=50
